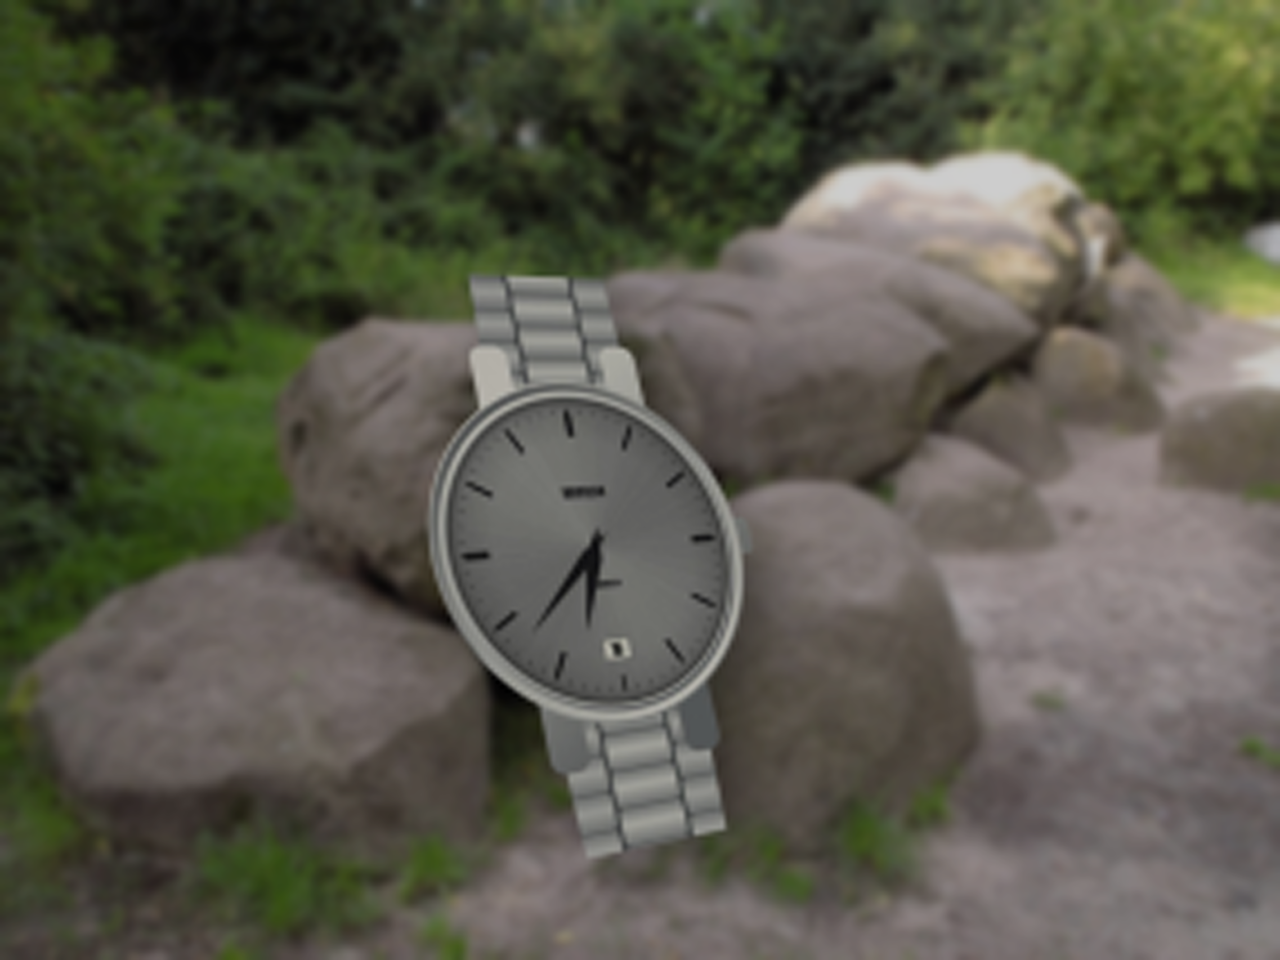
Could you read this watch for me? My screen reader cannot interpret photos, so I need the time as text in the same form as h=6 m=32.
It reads h=6 m=38
